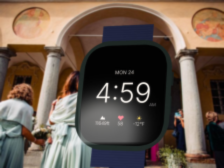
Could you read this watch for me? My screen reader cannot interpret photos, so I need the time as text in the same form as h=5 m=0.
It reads h=4 m=59
